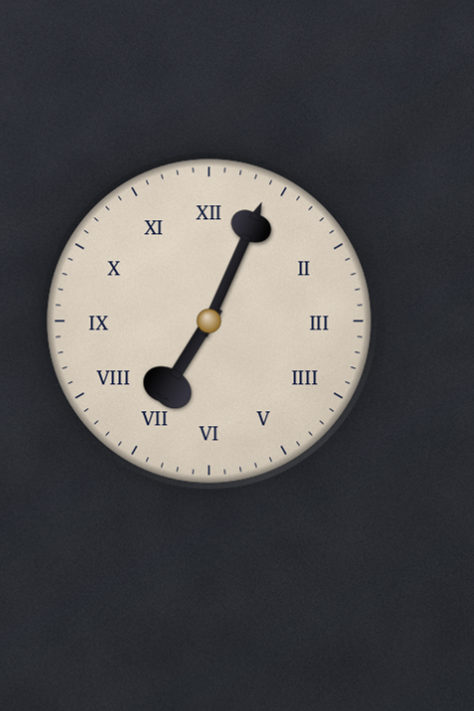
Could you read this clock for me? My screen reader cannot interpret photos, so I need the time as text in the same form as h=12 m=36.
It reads h=7 m=4
